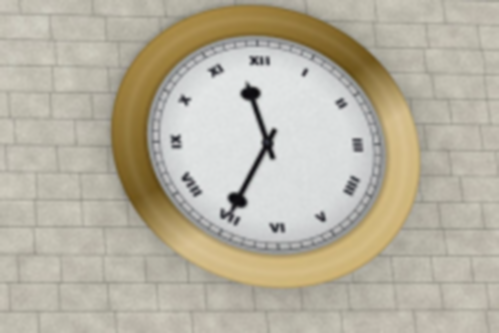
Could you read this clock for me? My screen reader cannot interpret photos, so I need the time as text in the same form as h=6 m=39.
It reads h=11 m=35
